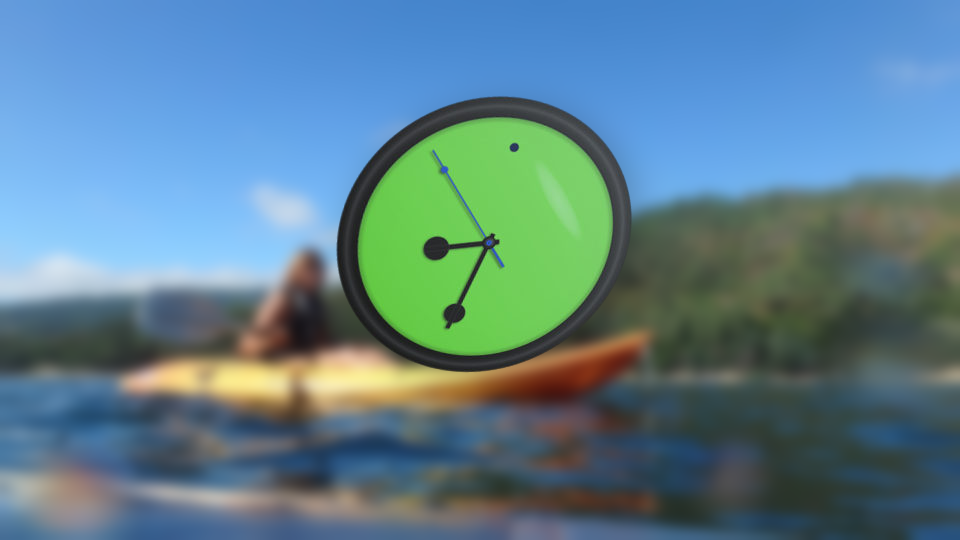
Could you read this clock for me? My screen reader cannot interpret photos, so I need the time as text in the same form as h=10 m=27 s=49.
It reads h=8 m=31 s=53
